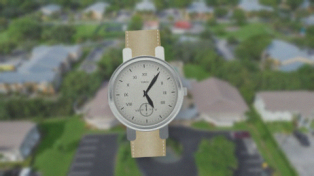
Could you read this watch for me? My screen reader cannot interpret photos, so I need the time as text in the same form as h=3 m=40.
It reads h=5 m=6
